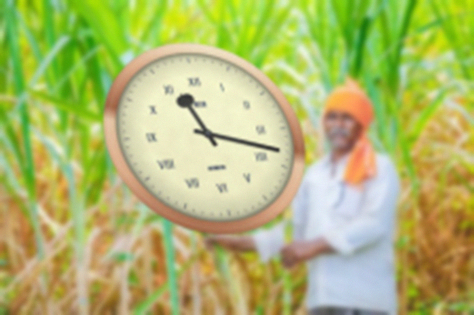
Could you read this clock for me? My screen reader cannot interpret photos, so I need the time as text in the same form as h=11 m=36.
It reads h=11 m=18
